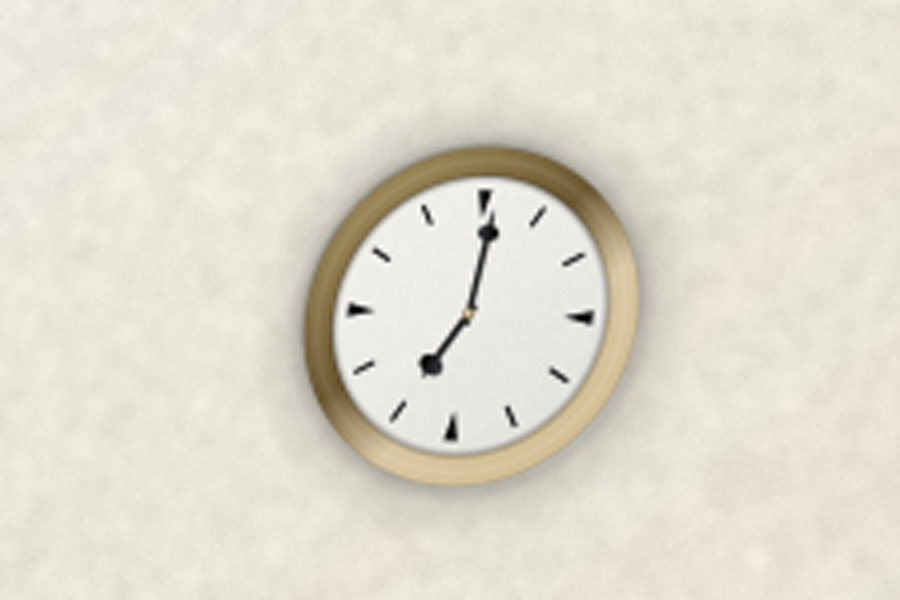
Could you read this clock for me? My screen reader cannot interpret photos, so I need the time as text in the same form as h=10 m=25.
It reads h=7 m=1
